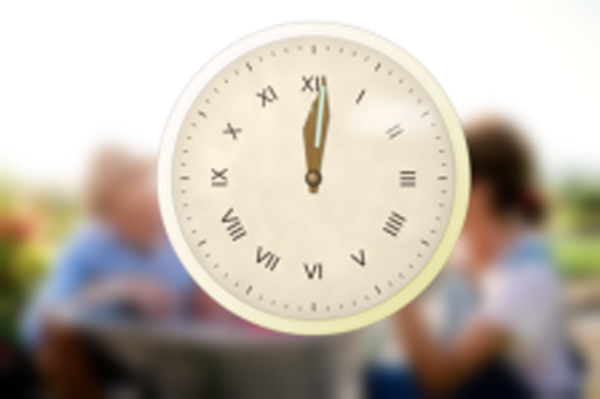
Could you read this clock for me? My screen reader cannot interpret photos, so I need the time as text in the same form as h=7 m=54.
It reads h=12 m=1
